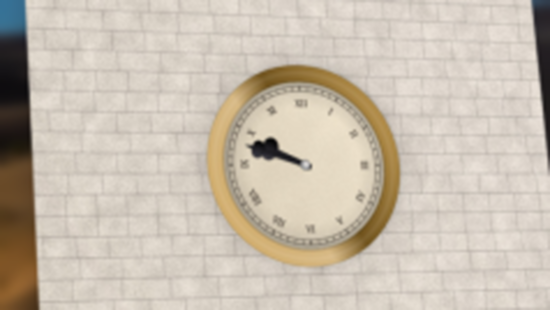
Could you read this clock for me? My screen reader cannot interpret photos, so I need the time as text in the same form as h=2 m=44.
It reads h=9 m=48
